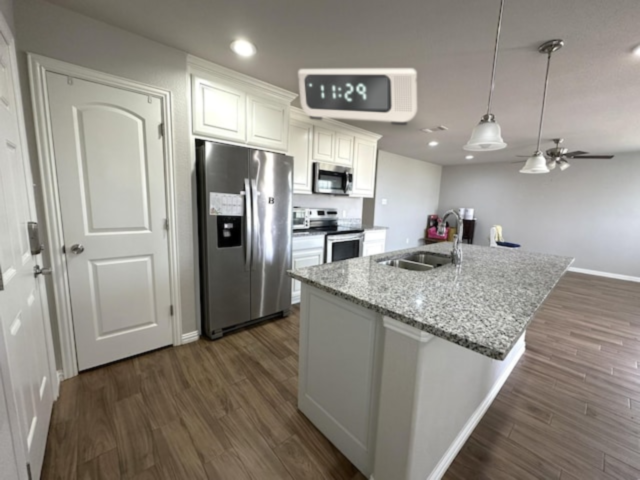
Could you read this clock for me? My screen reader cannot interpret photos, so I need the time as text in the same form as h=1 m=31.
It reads h=11 m=29
